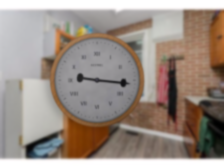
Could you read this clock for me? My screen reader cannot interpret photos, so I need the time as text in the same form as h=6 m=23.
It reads h=9 m=16
